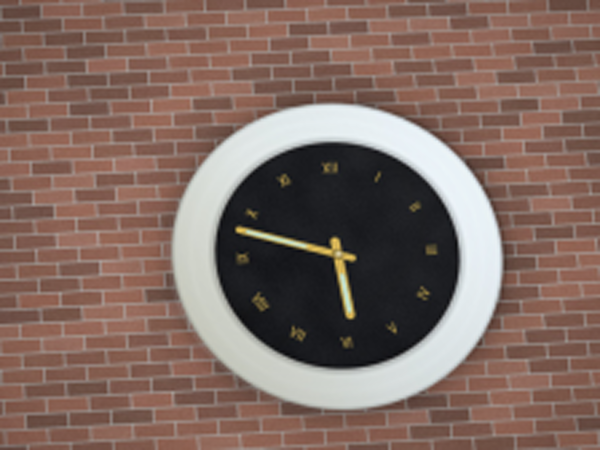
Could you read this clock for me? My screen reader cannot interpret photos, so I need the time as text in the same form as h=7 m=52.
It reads h=5 m=48
